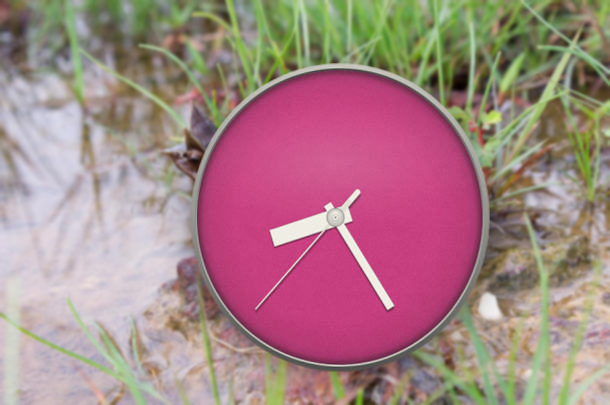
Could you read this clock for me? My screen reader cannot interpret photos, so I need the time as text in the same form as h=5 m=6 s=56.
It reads h=8 m=24 s=37
